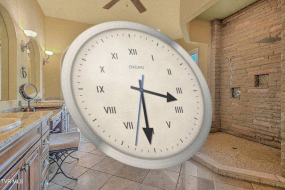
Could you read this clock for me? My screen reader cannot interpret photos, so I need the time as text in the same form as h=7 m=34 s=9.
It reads h=3 m=30 s=33
